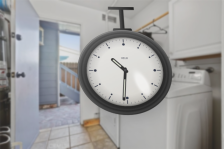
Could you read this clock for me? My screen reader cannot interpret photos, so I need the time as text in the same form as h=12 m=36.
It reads h=10 m=31
